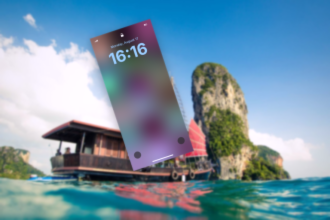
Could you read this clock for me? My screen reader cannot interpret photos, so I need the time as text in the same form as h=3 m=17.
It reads h=16 m=16
